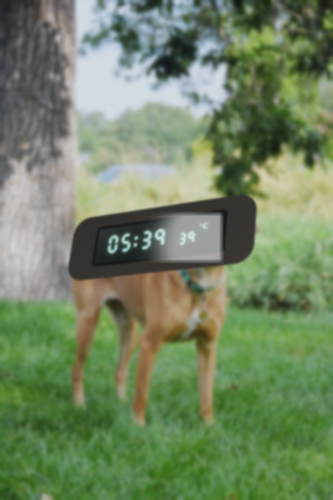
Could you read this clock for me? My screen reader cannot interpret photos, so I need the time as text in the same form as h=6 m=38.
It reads h=5 m=39
